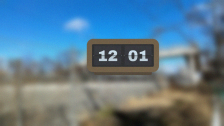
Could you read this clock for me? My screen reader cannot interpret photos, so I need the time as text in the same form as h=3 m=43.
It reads h=12 m=1
